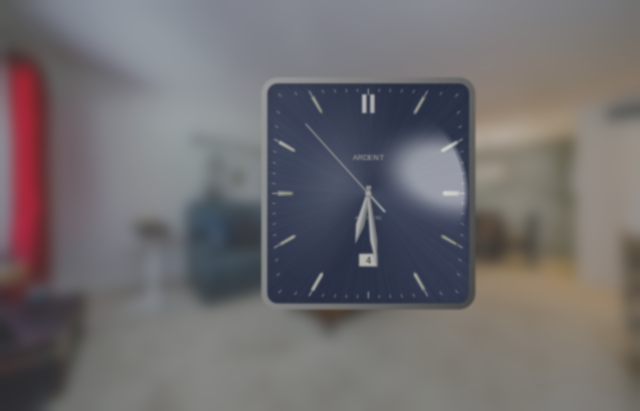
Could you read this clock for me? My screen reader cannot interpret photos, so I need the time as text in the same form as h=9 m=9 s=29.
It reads h=6 m=28 s=53
